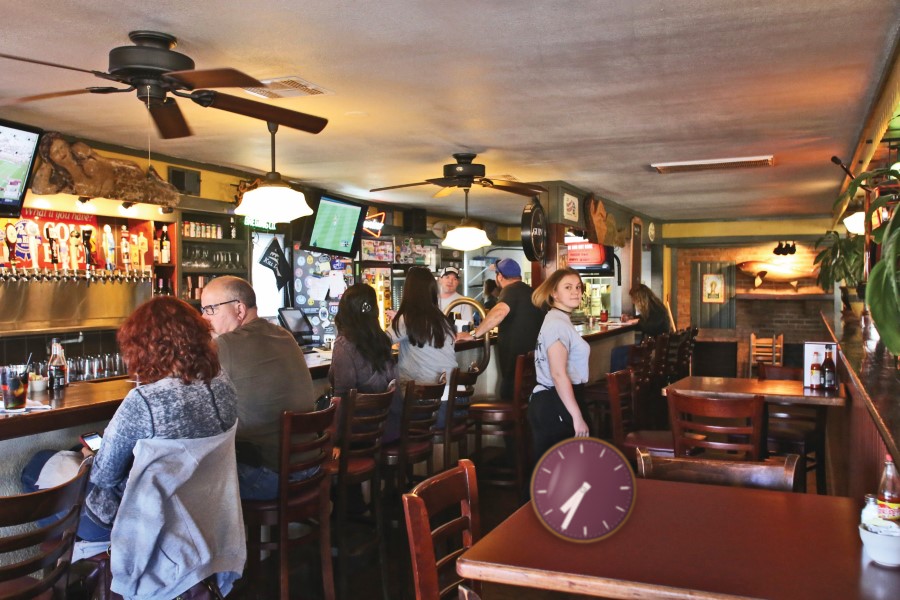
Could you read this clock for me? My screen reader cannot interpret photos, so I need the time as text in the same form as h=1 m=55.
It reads h=7 m=35
